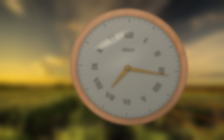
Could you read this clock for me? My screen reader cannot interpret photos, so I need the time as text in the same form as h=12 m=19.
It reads h=7 m=16
